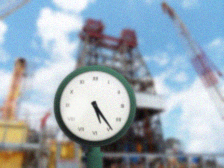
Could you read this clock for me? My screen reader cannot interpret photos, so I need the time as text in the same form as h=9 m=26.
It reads h=5 m=24
